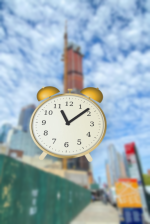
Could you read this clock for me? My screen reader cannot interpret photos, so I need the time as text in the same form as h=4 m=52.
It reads h=11 m=8
